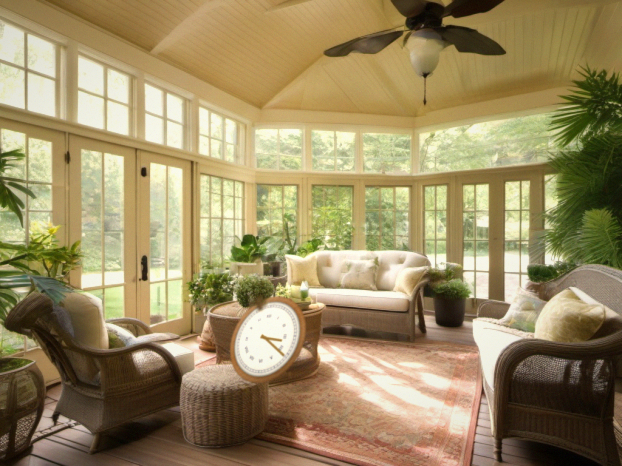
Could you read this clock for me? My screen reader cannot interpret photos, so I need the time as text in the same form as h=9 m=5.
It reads h=3 m=21
